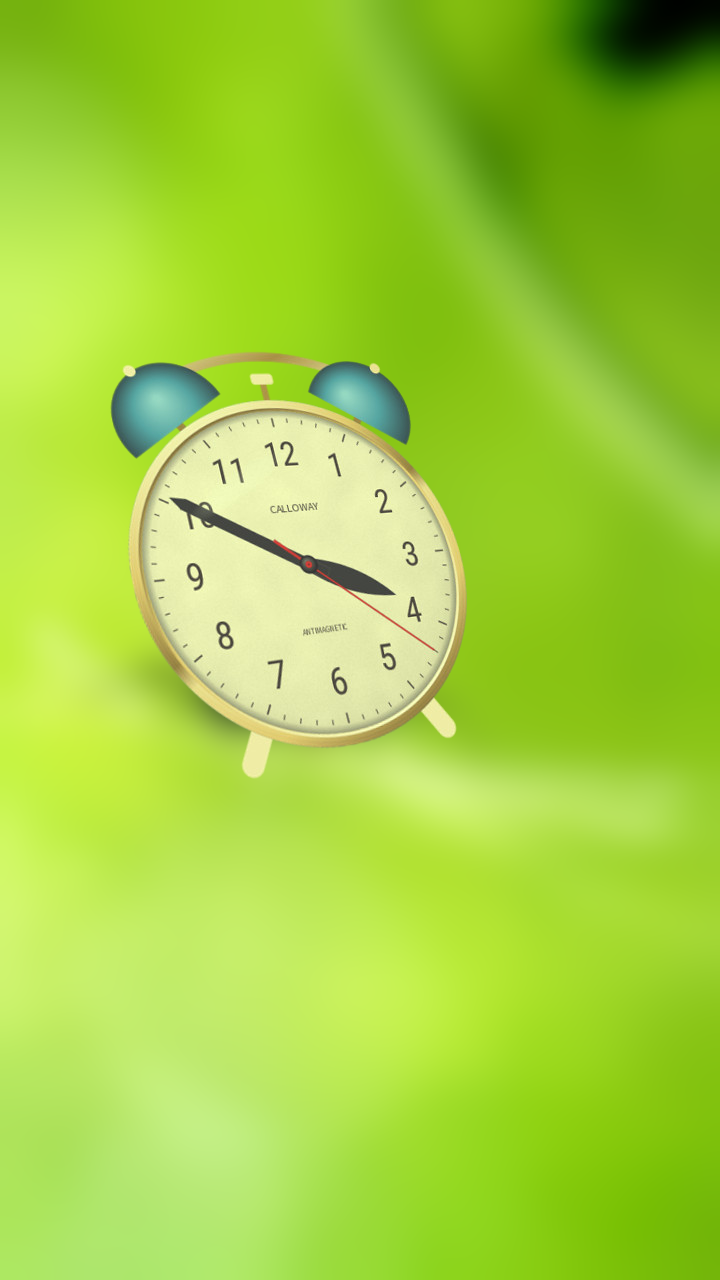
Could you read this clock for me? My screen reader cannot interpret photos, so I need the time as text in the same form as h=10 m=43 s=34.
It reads h=3 m=50 s=22
